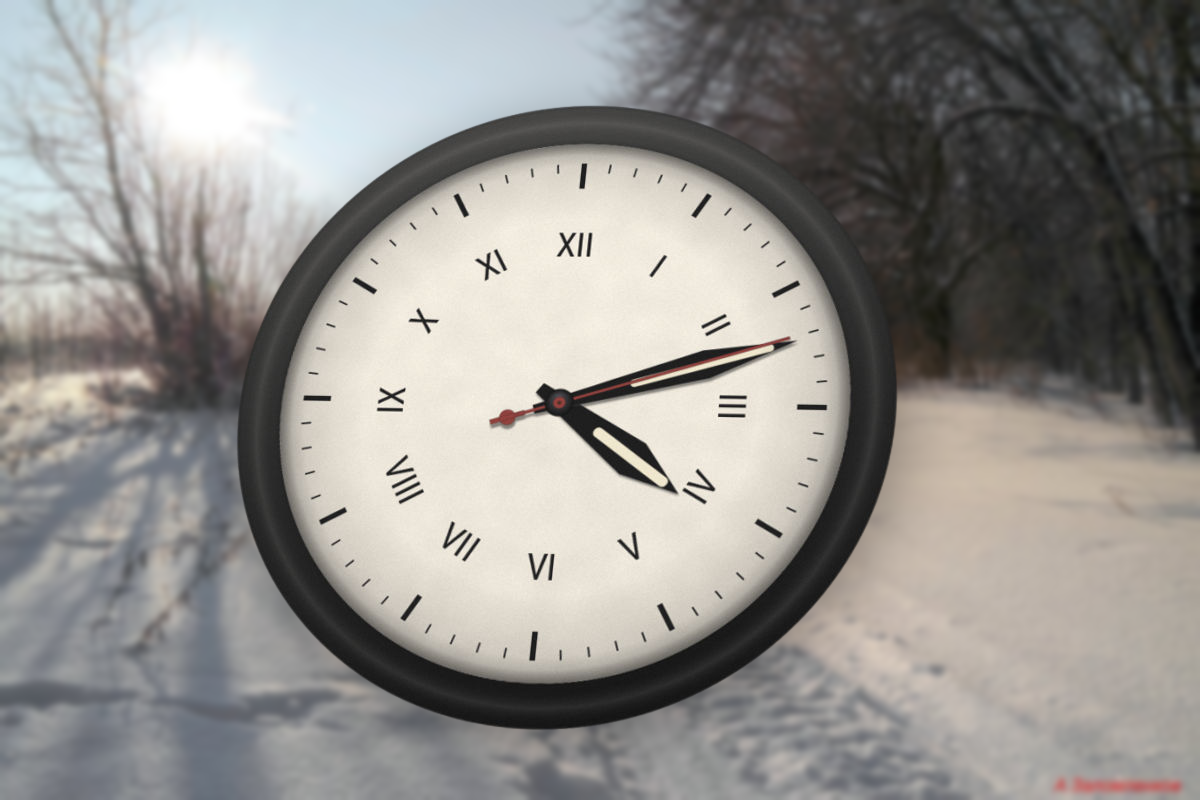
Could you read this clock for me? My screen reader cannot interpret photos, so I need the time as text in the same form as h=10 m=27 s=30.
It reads h=4 m=12 s=12
